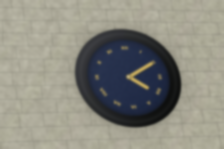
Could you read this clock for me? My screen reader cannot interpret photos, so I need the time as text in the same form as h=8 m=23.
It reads h=4 m=10
